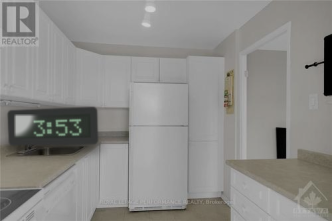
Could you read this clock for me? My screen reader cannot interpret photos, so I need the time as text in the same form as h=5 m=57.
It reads h=3 m=53
